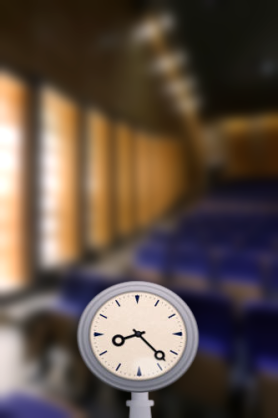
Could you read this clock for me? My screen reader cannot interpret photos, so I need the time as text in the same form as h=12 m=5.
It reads h=8 m=23
